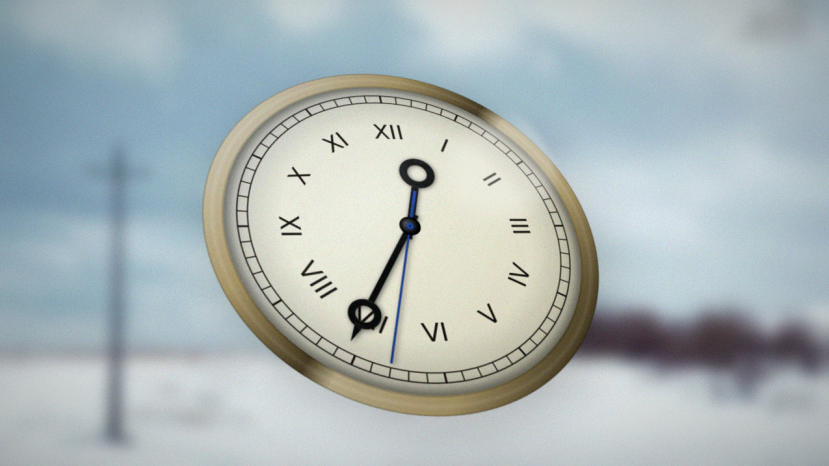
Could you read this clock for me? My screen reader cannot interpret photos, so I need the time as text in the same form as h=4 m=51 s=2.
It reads h=12 m=35 s=33
